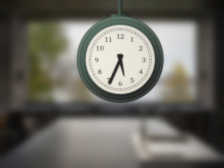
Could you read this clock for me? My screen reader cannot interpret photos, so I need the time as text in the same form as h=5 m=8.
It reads h=5 m=34
